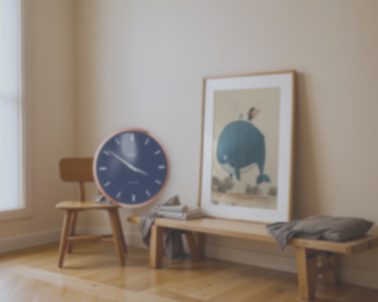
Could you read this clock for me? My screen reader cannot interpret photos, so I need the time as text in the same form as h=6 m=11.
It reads h=3 m=51
